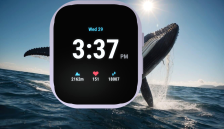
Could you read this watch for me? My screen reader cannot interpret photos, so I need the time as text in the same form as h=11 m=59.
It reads h=3 m=37
